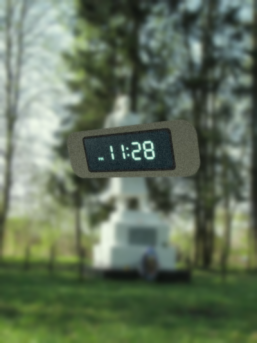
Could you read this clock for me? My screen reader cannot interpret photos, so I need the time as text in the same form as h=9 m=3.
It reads h=11 m=28
